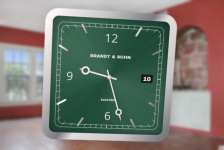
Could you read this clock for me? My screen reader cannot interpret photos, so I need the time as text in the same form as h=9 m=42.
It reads h=9 m=27
